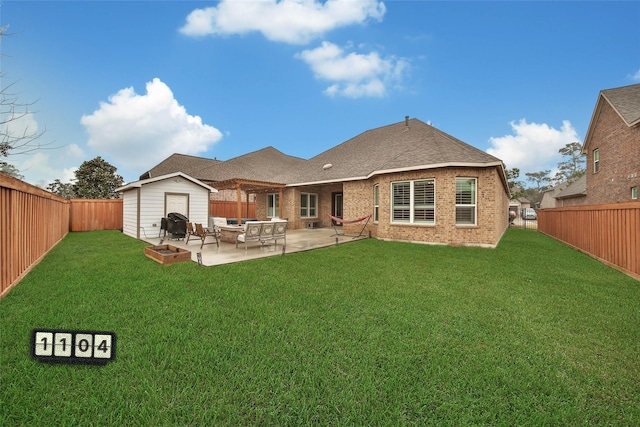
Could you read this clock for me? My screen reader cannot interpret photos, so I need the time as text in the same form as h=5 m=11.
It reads h=11 m=4
